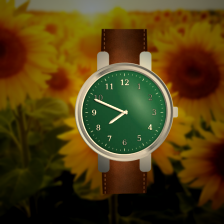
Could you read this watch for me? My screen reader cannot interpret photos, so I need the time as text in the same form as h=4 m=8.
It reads h=7 m=49
